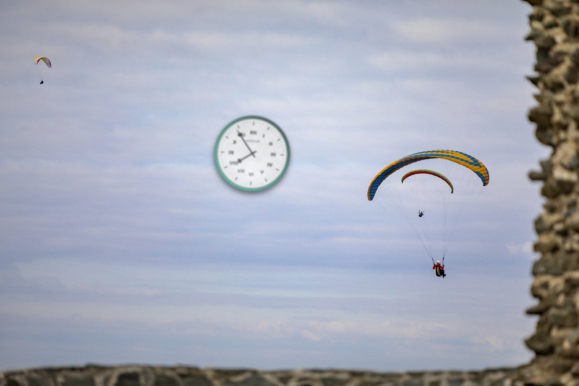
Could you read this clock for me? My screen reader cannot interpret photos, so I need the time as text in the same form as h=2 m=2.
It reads h=7 m=54
